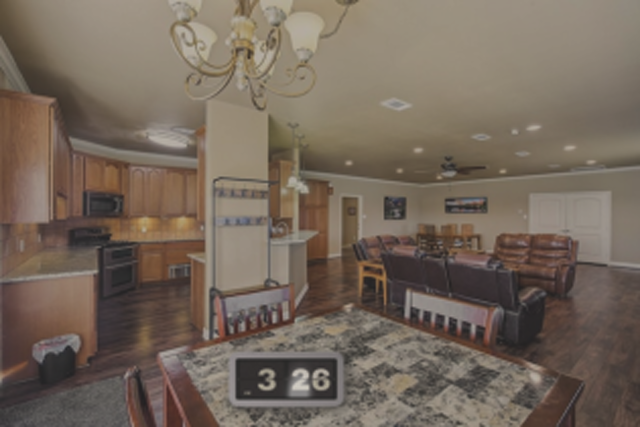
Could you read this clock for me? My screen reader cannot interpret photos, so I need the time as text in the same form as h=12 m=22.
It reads h=3 m=26
